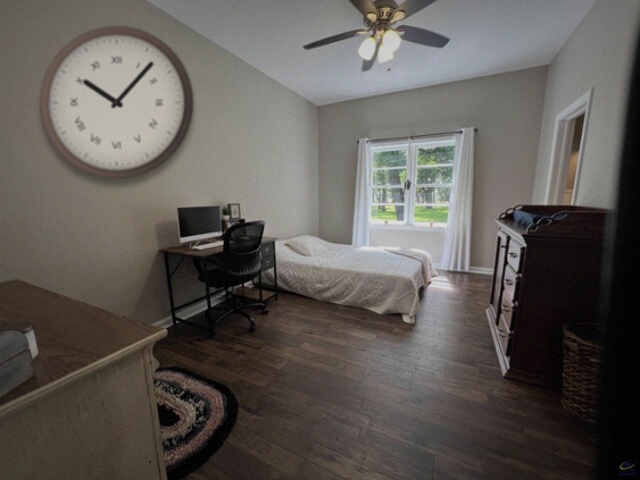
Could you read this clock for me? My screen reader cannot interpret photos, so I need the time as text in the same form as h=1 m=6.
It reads h=10 m=7
